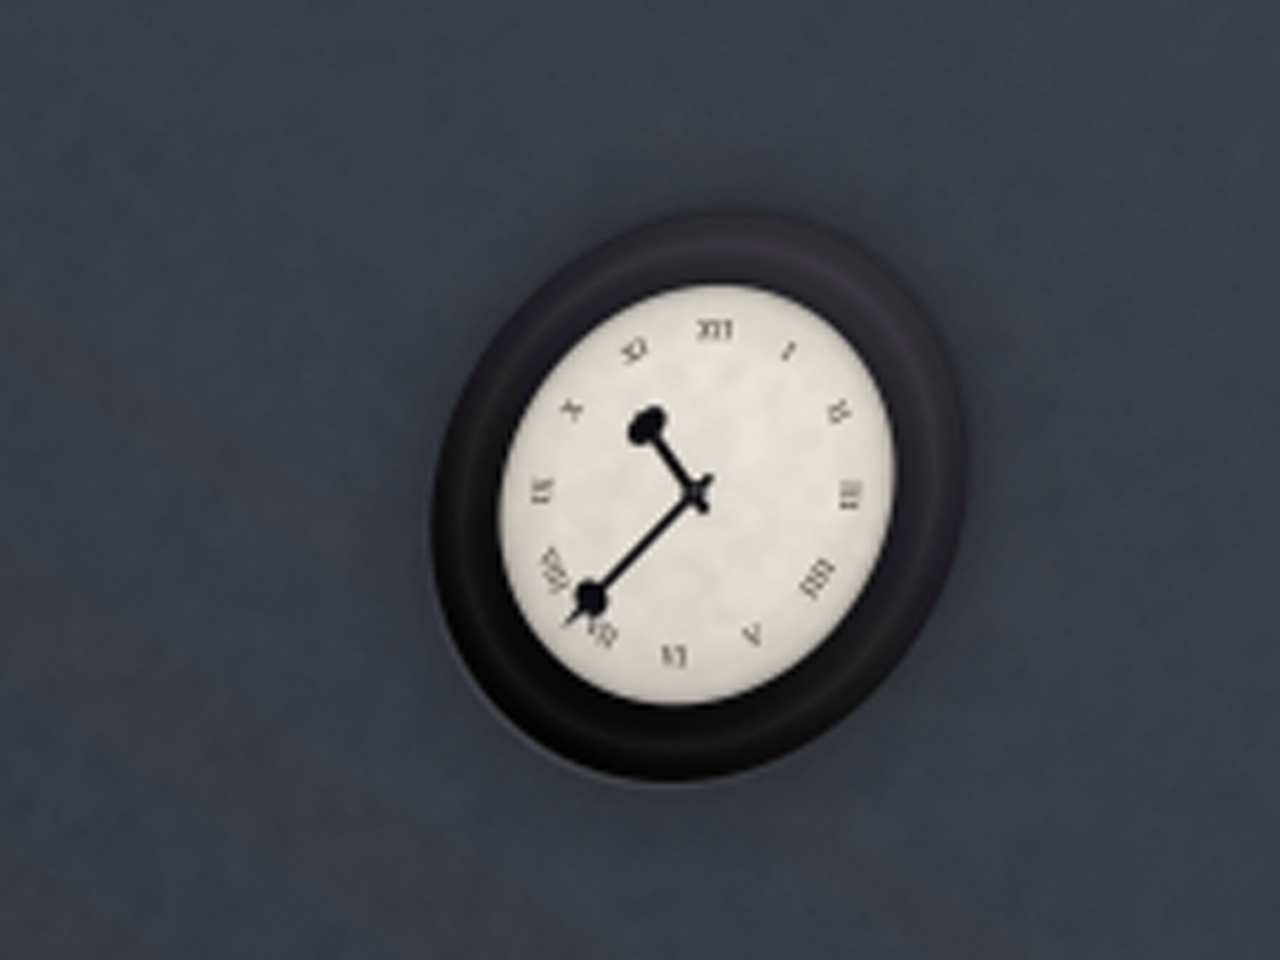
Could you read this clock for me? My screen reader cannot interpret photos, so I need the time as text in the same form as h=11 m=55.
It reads h=10 m=37
